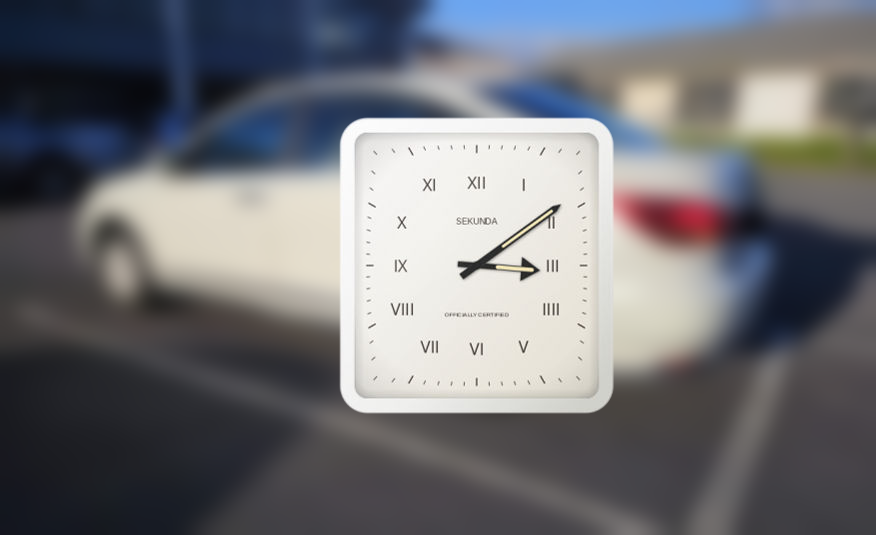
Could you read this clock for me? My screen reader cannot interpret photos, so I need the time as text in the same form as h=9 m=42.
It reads h=3 m=9
